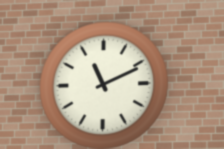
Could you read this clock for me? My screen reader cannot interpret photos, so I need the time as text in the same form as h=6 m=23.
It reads h=11 m=11
